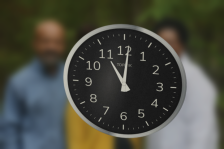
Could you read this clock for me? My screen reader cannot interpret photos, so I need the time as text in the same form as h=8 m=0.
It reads h=11 m=1
